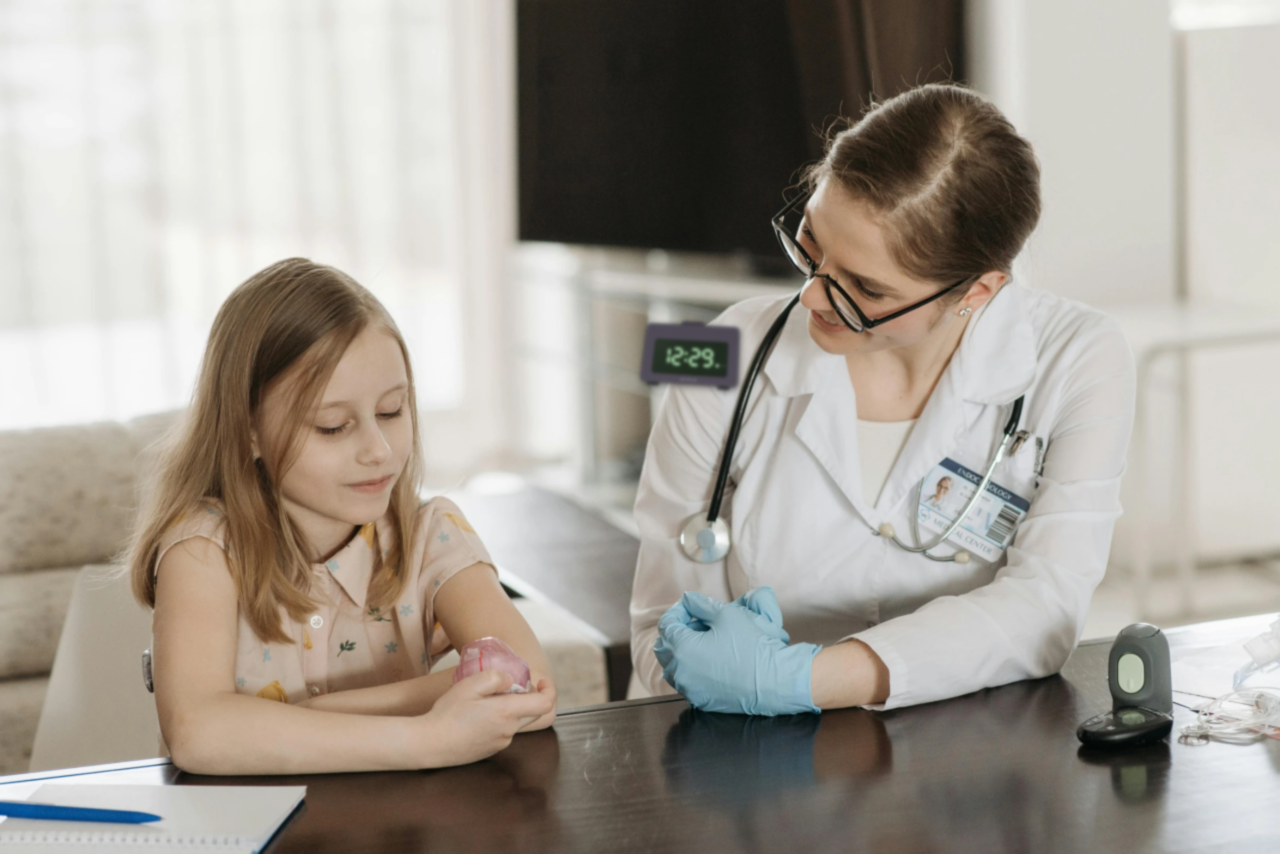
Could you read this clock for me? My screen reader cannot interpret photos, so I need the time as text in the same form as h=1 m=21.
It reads h=12 m=29
